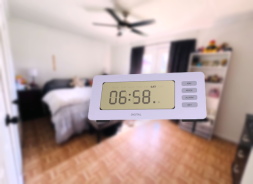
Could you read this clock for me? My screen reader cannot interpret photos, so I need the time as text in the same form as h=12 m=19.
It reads h=6 m=58
